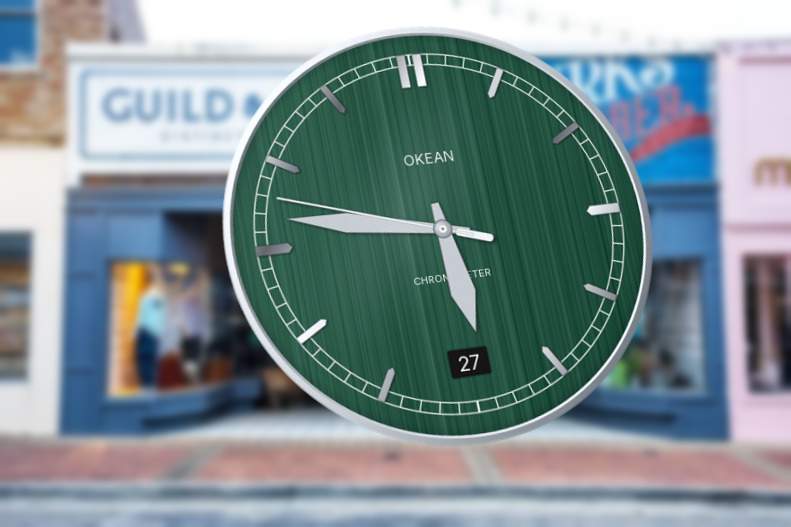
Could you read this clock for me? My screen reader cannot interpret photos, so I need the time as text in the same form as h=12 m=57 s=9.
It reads h=5 m=46 s=48
